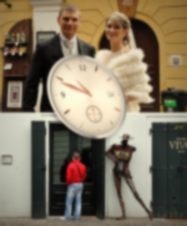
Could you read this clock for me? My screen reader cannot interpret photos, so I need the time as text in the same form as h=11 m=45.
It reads h=10 m=49
